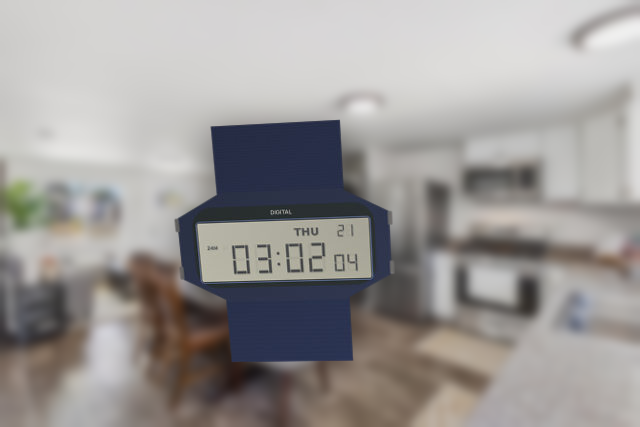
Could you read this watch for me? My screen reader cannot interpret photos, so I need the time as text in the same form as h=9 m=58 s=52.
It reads h=3 m=2 s=4
